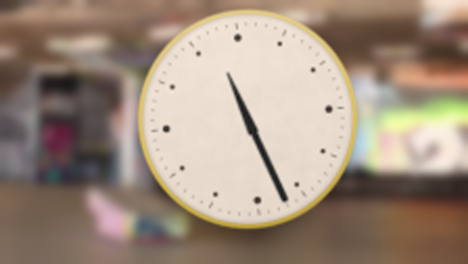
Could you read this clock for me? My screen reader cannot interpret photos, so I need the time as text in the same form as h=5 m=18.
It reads h=11 m=27
